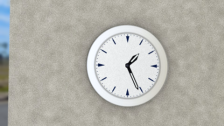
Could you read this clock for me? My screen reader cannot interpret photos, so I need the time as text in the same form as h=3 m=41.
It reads h=1 m=26
